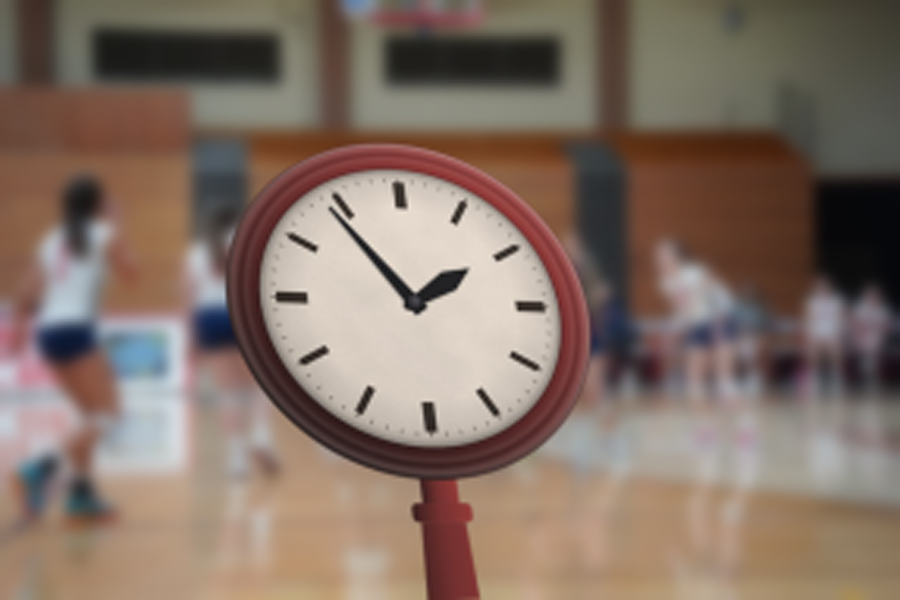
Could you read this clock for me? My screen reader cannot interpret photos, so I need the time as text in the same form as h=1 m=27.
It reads h=1 m=54
